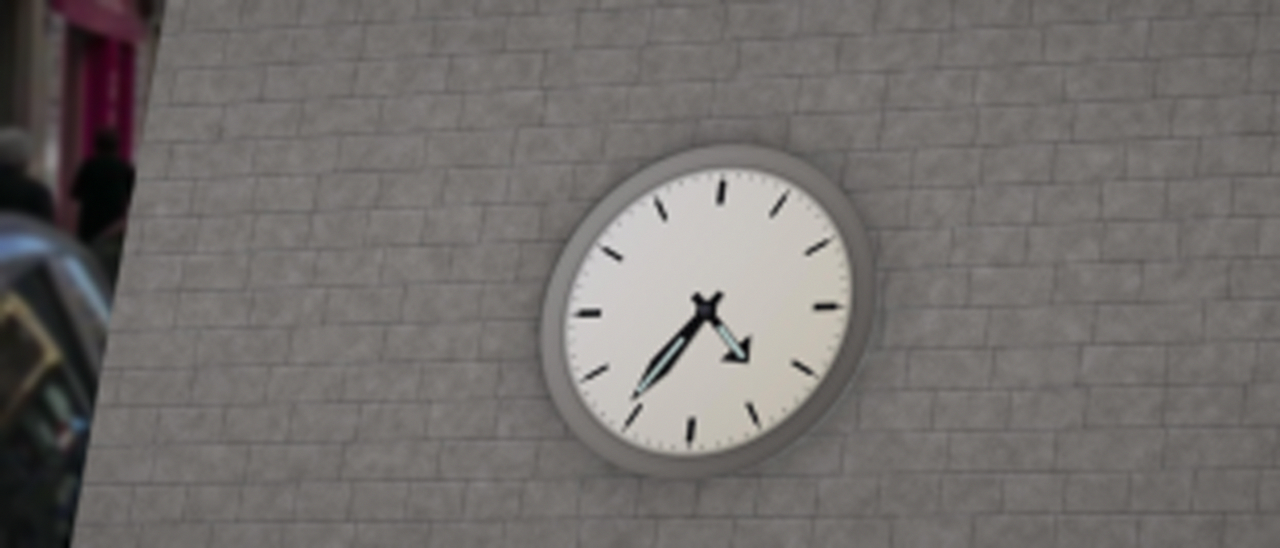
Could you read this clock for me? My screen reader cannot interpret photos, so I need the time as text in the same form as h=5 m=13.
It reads h=4 m=36
